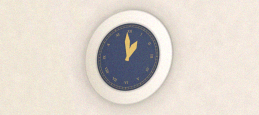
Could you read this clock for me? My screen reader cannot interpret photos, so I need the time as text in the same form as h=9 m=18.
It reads h=12 m=59
